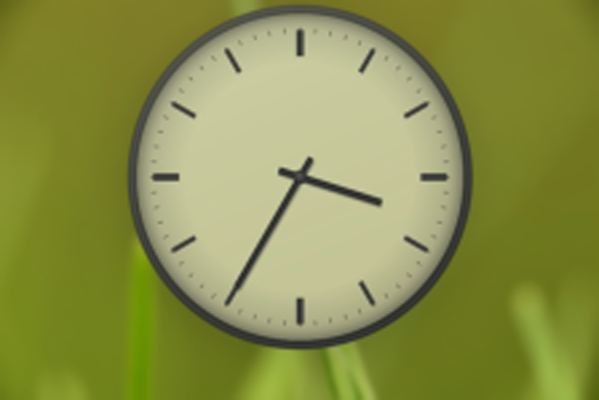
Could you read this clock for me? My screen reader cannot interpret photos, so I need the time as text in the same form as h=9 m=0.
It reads h=3 m=35
